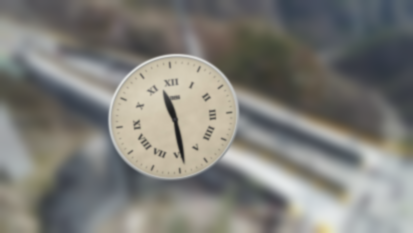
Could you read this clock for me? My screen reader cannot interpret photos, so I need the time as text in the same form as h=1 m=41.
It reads h=11 m=29
